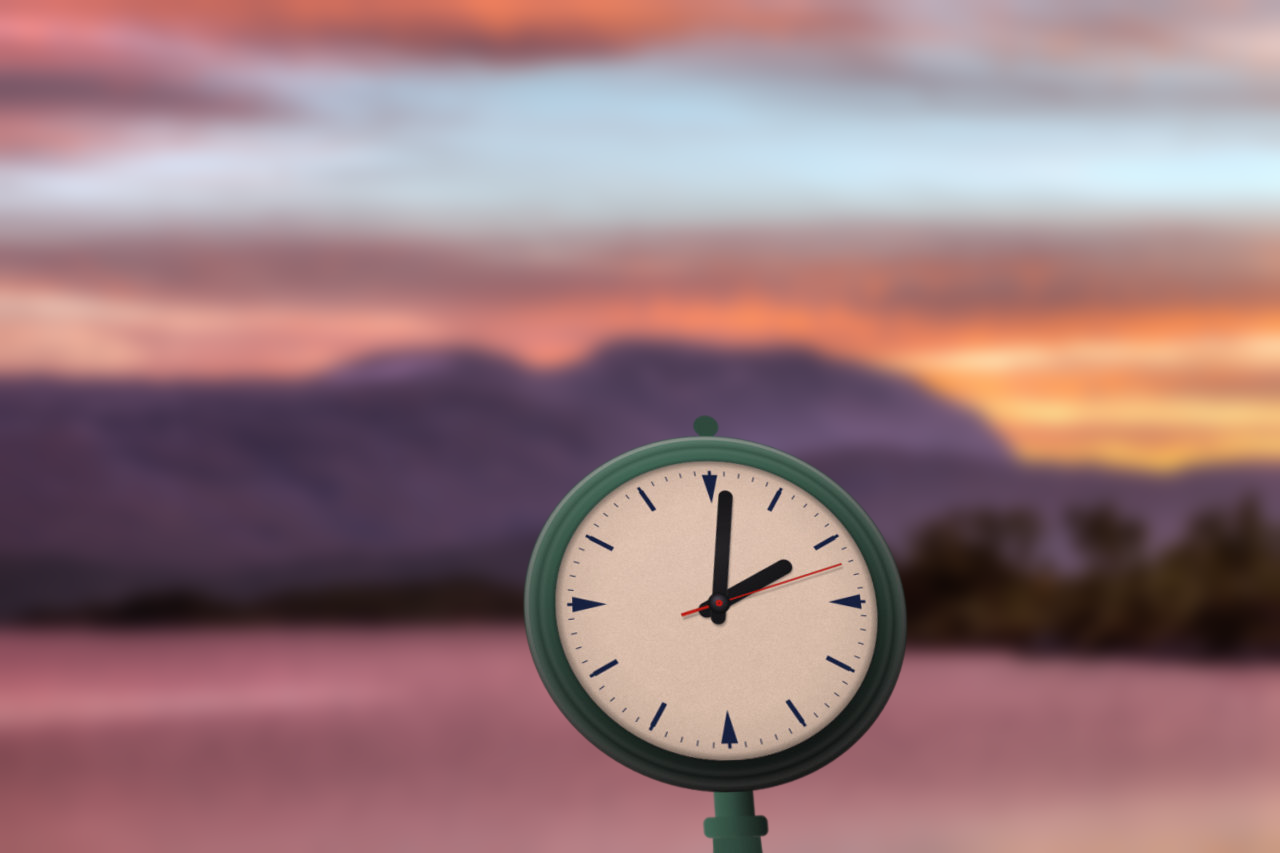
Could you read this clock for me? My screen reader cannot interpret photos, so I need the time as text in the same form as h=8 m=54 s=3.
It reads h=2 m=1 s=12
